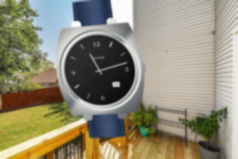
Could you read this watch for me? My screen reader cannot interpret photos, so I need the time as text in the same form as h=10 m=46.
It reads h=11 m=13
